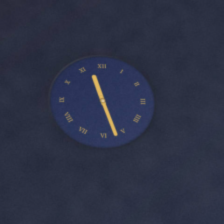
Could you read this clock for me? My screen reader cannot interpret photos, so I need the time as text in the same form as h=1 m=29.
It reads h=11 m=27
